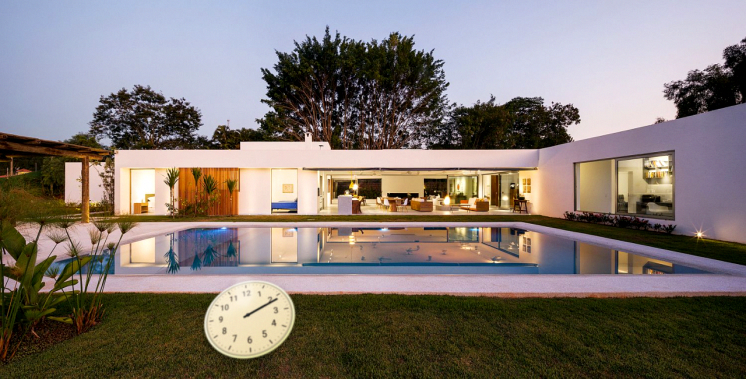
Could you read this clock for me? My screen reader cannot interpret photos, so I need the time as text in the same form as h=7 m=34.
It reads h=2 m=11
